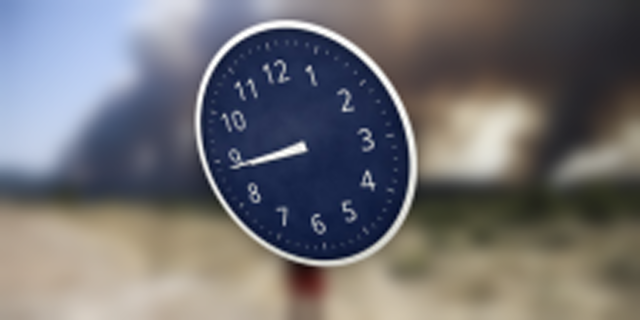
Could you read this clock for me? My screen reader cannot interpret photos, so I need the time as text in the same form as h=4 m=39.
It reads h=8 m=44
